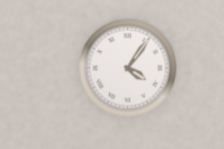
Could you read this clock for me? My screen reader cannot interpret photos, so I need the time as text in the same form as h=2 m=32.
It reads h=4 m=6
